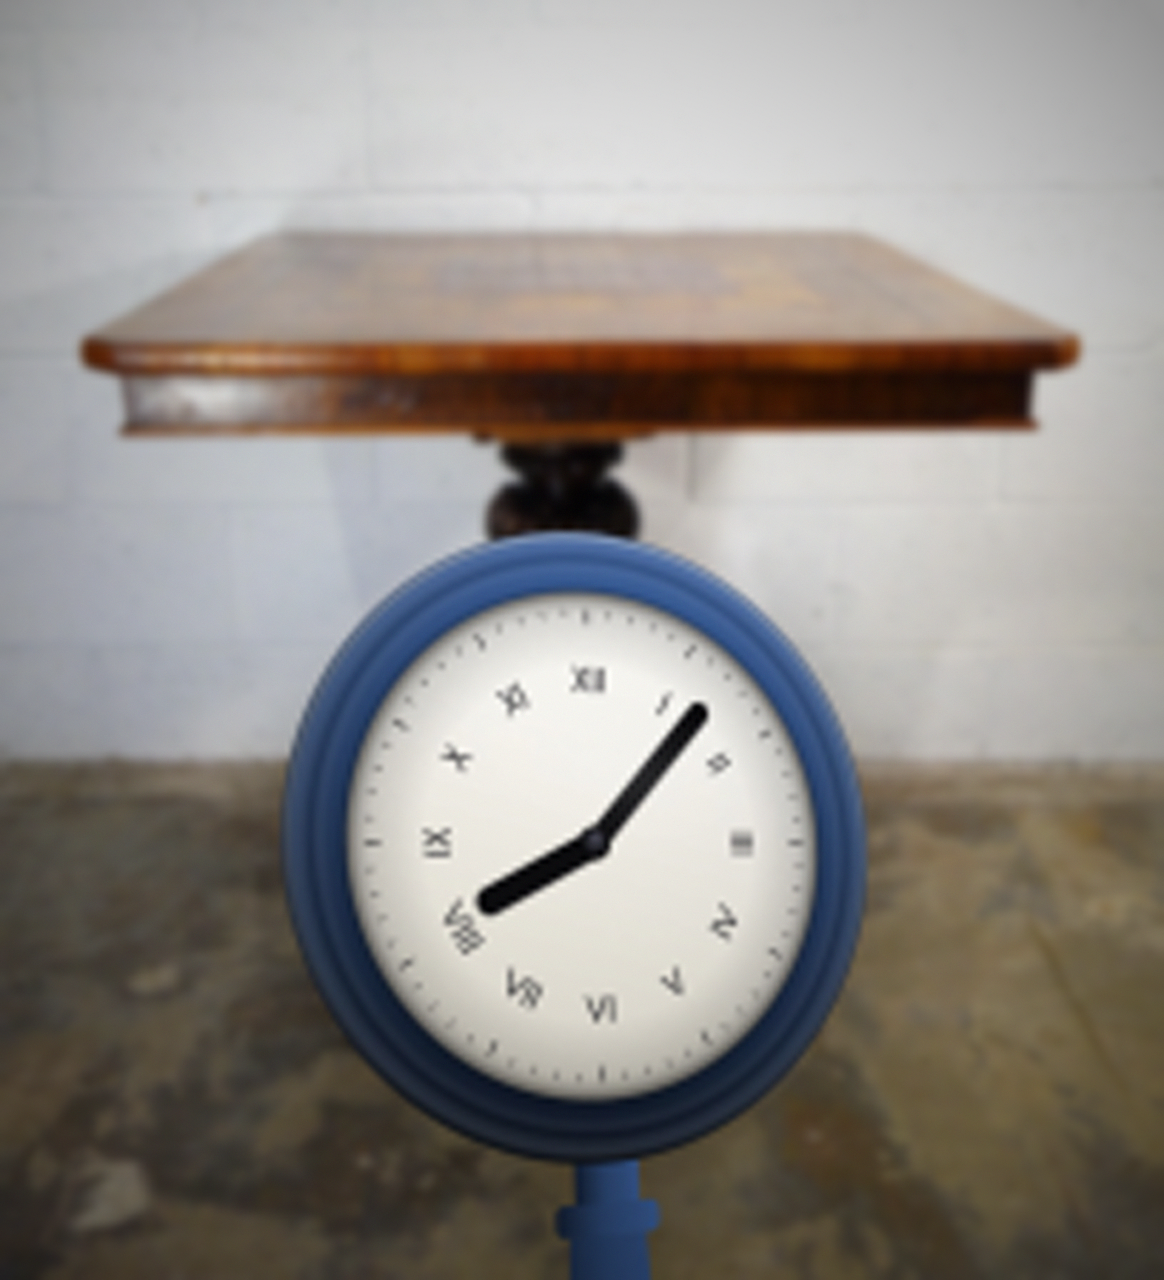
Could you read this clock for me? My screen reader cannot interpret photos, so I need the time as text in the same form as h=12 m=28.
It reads h=8 m=7
